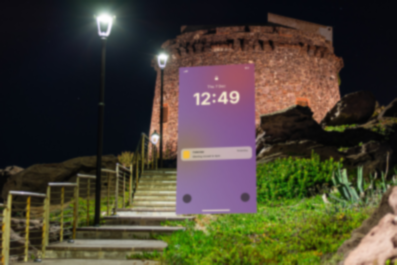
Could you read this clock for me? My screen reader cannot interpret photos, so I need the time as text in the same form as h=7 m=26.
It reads h=12 m=49
